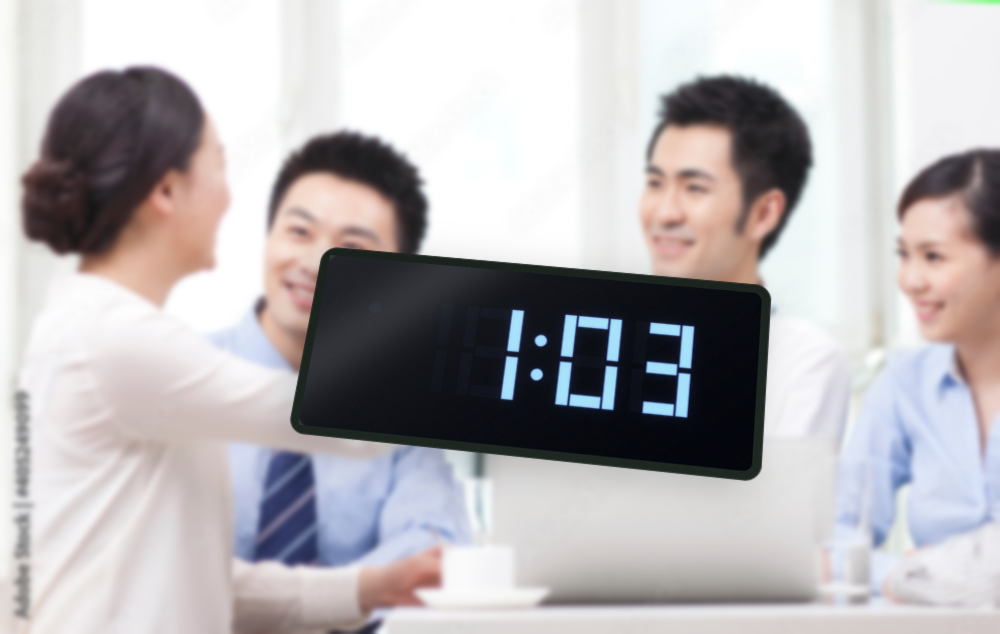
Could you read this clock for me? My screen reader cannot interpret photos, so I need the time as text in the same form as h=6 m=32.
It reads h=1 m=3
